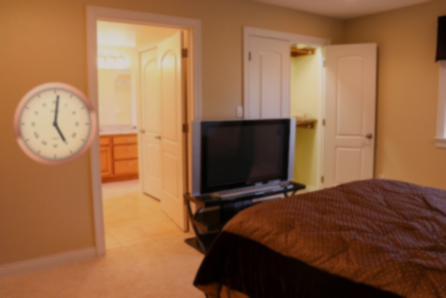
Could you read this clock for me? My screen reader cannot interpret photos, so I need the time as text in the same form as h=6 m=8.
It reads h=5 m=1
